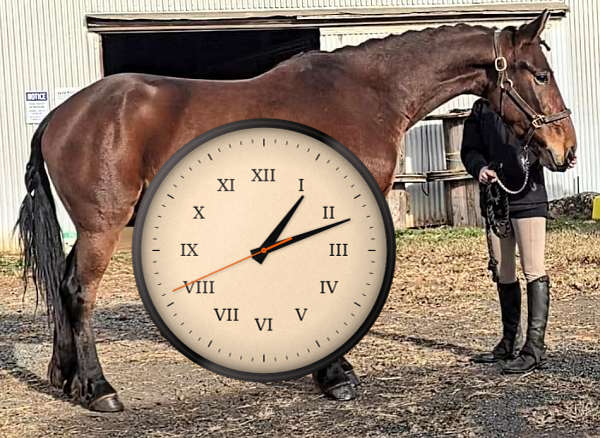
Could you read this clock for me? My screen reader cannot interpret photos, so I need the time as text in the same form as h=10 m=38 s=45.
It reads h=1 m=11 s=41
